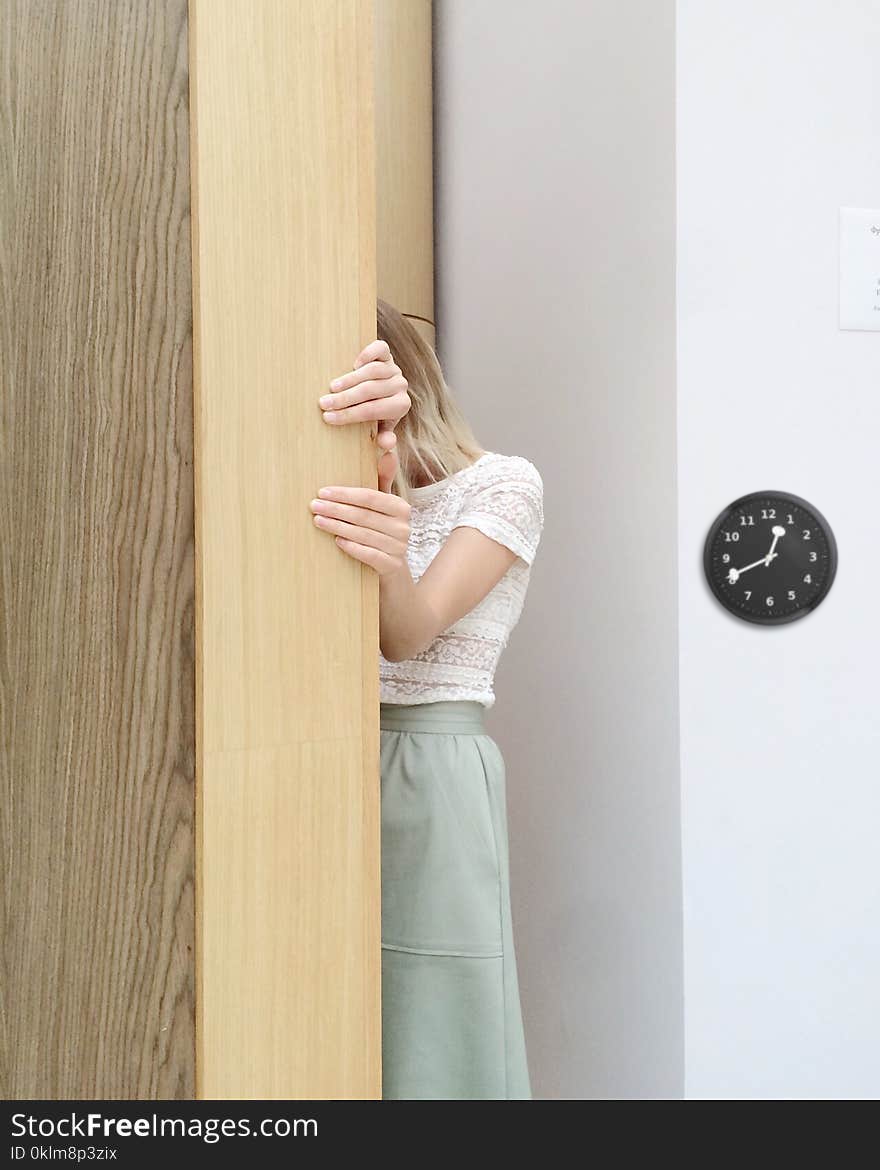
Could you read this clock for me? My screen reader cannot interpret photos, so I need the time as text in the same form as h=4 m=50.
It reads h=12 m=41
